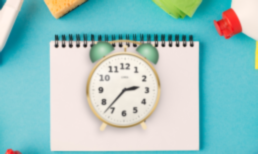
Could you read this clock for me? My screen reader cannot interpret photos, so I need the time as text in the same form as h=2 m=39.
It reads h=2 m=37
